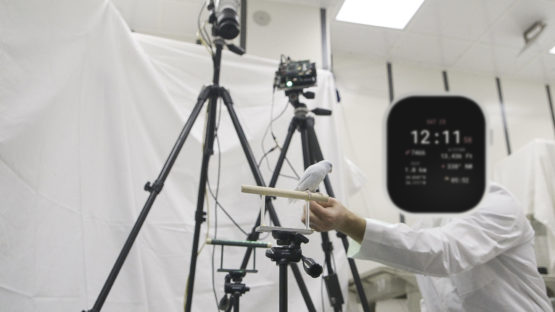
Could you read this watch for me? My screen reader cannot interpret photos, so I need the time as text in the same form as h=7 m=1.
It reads h=12 m=11
